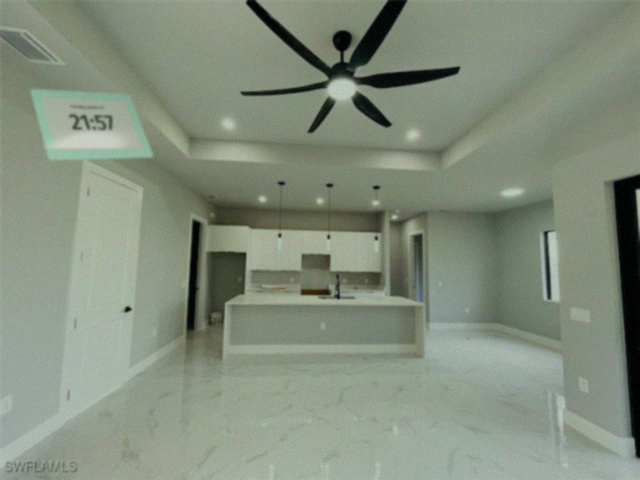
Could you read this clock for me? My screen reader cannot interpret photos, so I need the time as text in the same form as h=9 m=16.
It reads h=21 m=57
